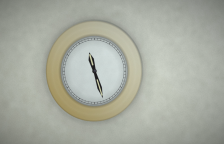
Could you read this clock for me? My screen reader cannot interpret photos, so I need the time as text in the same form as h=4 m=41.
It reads h=11 m=27
